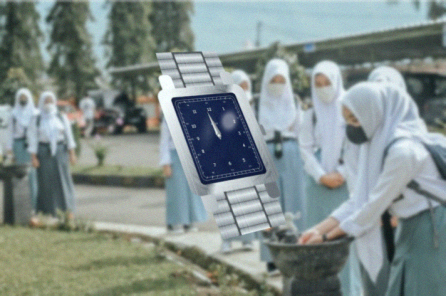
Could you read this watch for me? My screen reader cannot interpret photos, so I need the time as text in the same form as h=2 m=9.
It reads h=11 m=59
